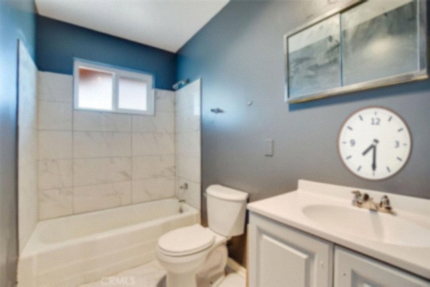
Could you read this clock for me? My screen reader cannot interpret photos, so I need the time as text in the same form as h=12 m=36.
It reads h=7 m=30
